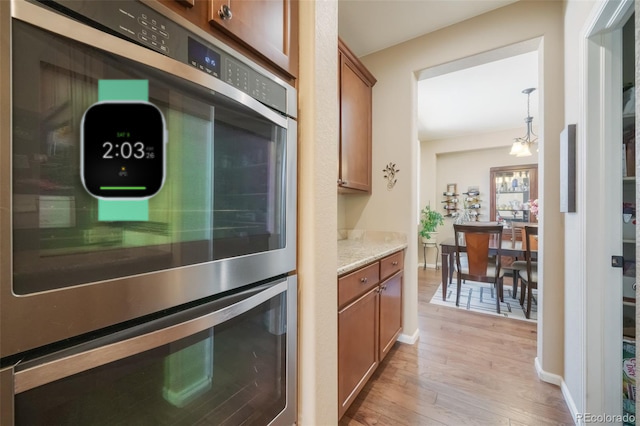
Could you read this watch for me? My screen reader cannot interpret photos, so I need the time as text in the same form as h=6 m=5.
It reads h=2 m=3
